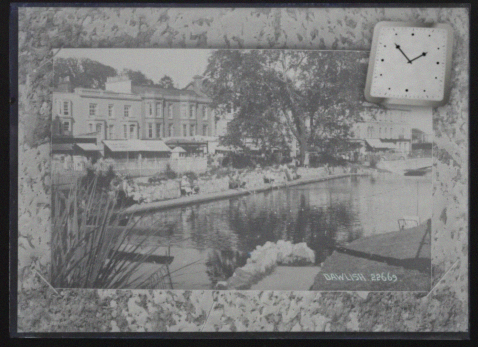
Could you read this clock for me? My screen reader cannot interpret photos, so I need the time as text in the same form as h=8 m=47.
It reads h=1 m=53
